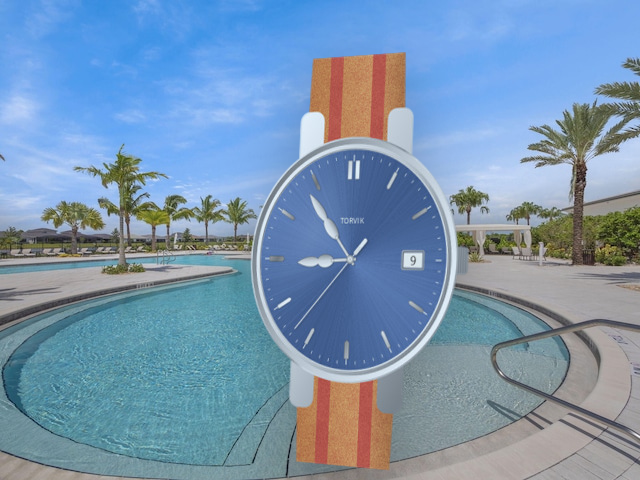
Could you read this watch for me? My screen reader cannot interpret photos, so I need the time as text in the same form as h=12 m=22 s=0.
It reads h=8 m=53 s=37
